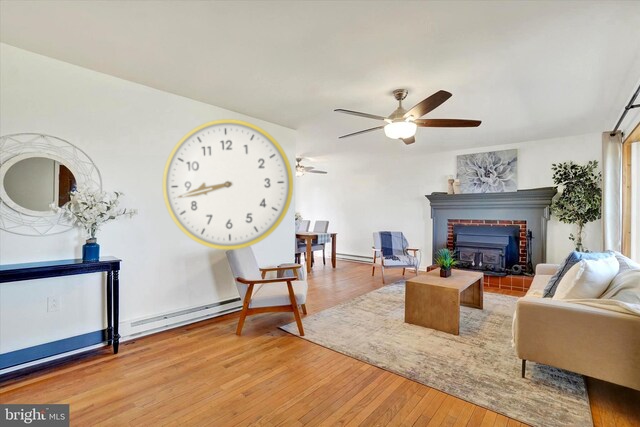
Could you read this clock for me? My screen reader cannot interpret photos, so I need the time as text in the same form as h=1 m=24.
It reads h=8 m=43
